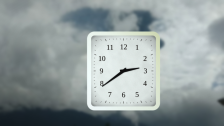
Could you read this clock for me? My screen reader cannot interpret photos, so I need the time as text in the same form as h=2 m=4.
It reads h=2 m=39
